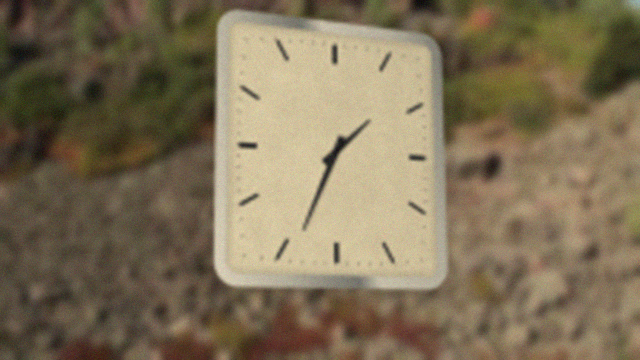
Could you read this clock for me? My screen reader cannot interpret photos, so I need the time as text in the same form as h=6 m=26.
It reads h=1 m=34
